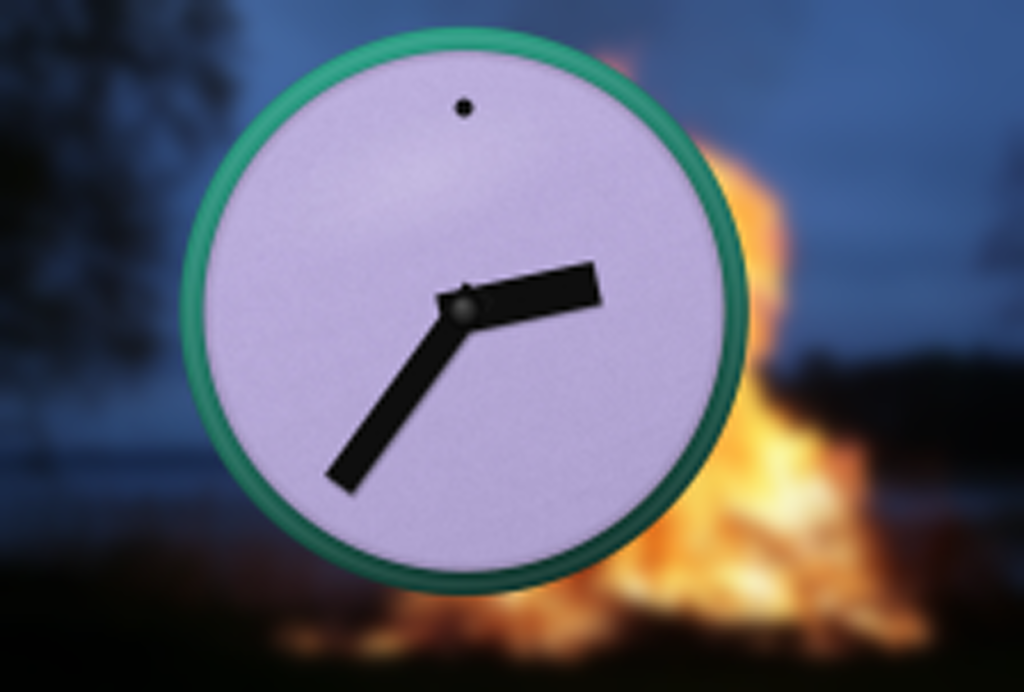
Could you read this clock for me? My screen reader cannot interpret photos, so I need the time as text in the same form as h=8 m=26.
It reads h=2 m=36
